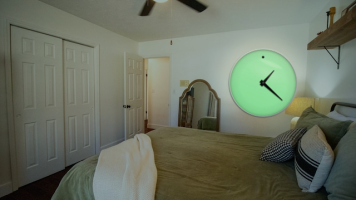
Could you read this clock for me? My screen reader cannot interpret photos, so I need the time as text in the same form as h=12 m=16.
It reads h=1 m=22
